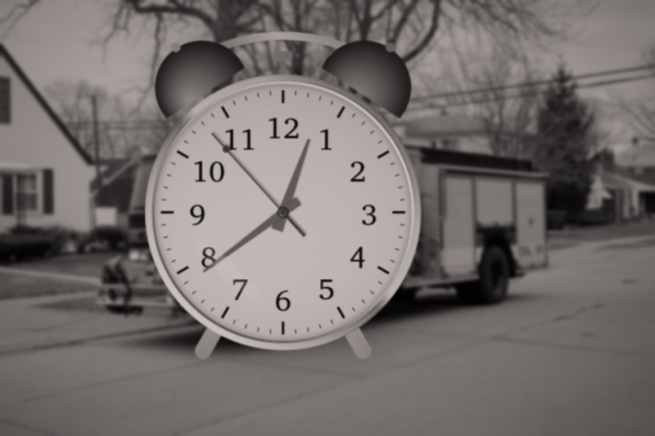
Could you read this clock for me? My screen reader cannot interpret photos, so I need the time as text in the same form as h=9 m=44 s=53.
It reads h=12 m=38 s=53
